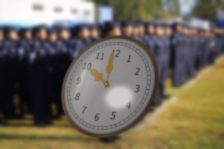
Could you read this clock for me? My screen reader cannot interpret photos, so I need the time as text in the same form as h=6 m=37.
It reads h=9 m=59
